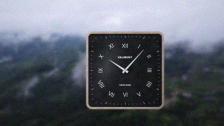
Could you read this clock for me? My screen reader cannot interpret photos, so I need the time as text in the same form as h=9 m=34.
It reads h=10 m=7
